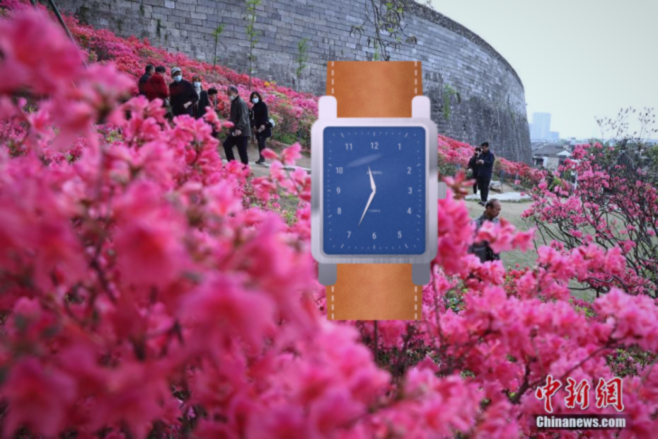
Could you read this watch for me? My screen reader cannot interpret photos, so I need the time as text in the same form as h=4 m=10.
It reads h=11 m=34
